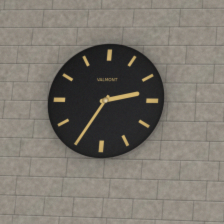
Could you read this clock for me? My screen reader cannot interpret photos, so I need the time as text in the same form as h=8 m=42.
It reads h=2 m=35
